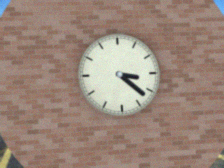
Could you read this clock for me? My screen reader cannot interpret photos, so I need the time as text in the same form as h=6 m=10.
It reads h=3 m=22
